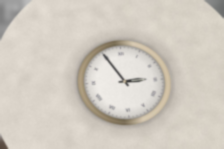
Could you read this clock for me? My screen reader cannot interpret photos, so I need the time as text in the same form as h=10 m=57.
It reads h=2 m=55
